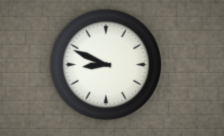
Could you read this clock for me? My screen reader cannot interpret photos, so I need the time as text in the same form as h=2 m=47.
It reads h=8 m=49
